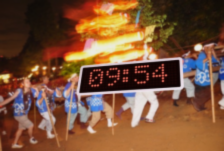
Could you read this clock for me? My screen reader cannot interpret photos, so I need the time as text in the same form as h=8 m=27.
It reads h=9 m=54
